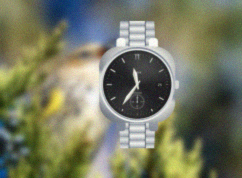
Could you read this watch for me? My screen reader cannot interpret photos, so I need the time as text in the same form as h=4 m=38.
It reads h=11 m=36
